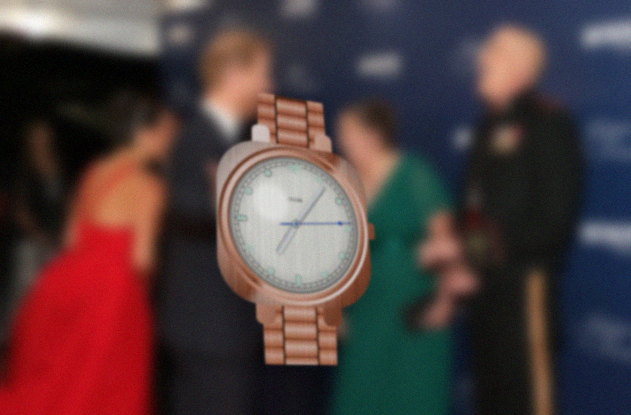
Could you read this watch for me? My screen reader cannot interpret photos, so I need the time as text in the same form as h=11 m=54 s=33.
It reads h=7 m=6 s=14
